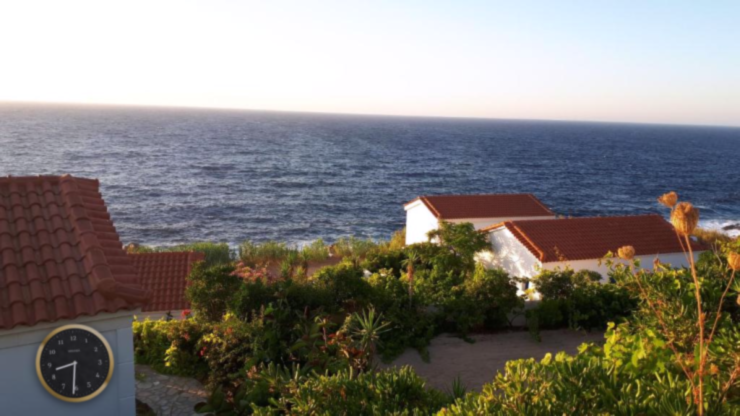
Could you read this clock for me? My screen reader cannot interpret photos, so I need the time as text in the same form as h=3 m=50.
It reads h=8 m=31
